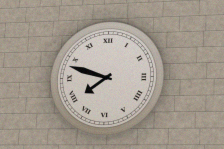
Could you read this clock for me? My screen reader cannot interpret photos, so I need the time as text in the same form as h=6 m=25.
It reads h=7 m=48
